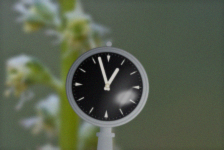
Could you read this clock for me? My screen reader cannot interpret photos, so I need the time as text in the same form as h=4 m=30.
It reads h=12 m=57
